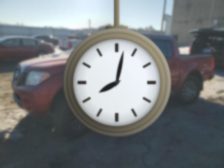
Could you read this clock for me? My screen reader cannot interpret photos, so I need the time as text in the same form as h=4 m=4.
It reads h=8 m=2
